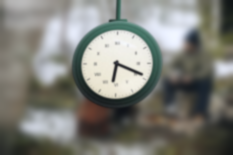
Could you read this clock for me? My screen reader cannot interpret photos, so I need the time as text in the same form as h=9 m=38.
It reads h=6 m=19
